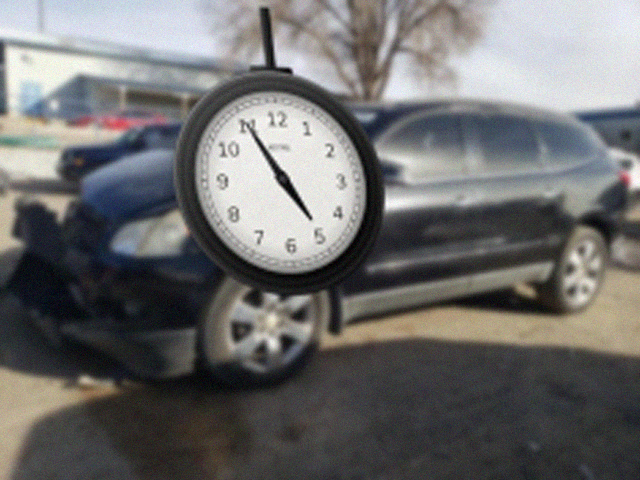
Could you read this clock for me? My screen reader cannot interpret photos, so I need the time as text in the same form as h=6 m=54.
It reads h=4 m=55
